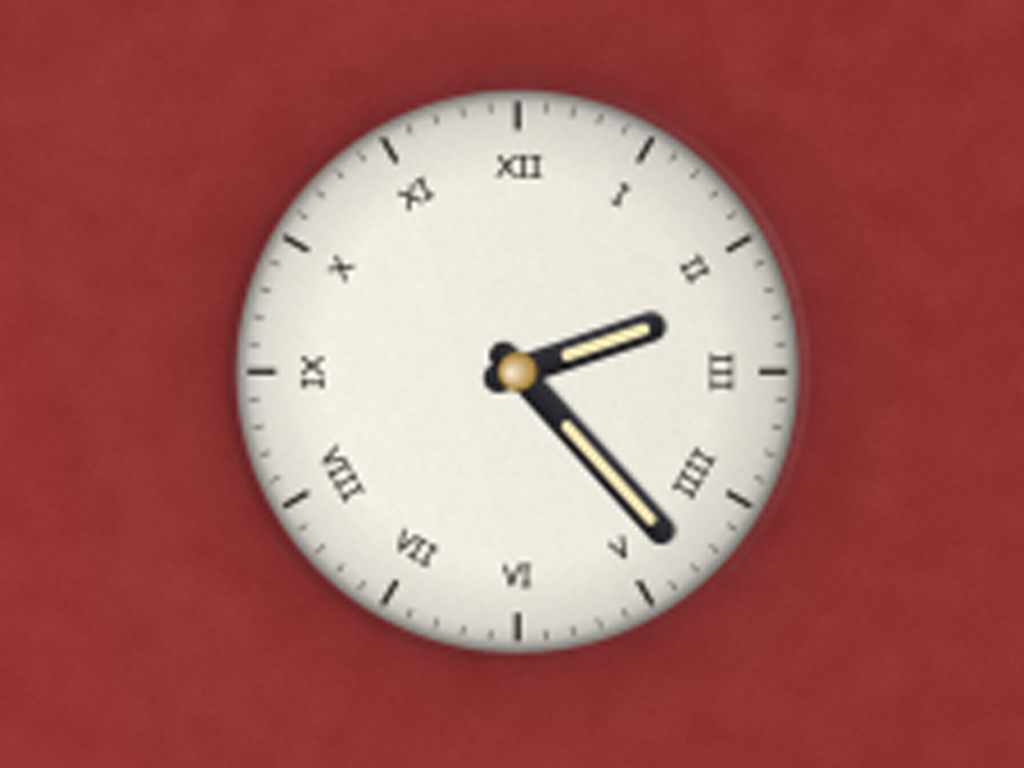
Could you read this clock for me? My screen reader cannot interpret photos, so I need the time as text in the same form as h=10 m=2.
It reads h=2 m=23
